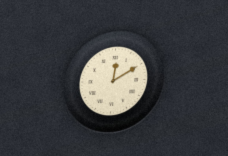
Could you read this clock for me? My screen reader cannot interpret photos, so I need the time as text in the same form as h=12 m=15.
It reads h=12 m=10
